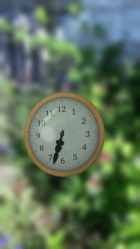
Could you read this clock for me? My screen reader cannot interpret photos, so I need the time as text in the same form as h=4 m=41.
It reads h=6 m=33
